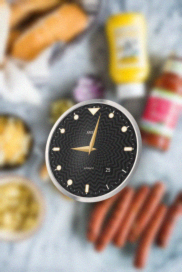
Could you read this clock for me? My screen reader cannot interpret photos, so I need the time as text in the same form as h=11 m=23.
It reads h=9 m=2
